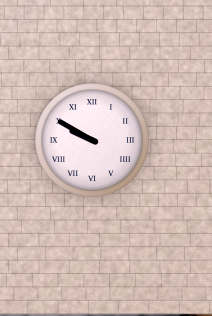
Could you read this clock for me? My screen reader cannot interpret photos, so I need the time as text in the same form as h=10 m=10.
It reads h=9 m=50
